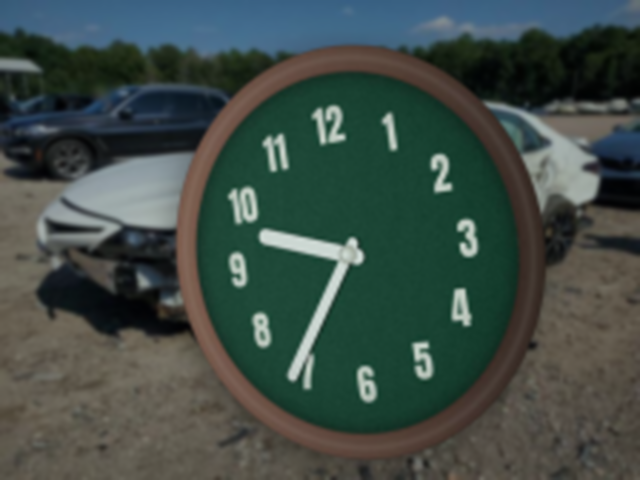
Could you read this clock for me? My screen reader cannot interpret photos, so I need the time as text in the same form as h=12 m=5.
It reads h=9 m=36
